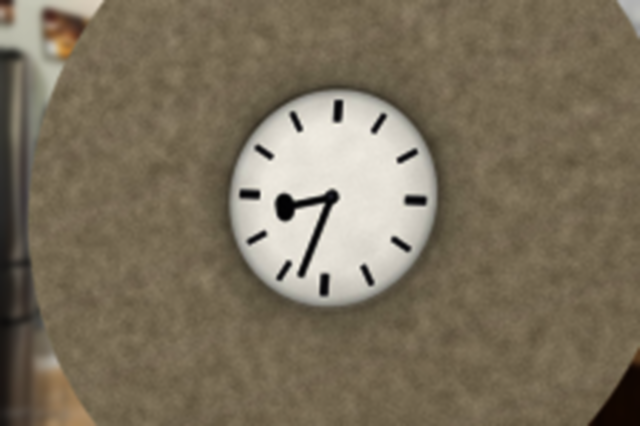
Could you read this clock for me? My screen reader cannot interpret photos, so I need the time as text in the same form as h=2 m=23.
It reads h=8 m=33
